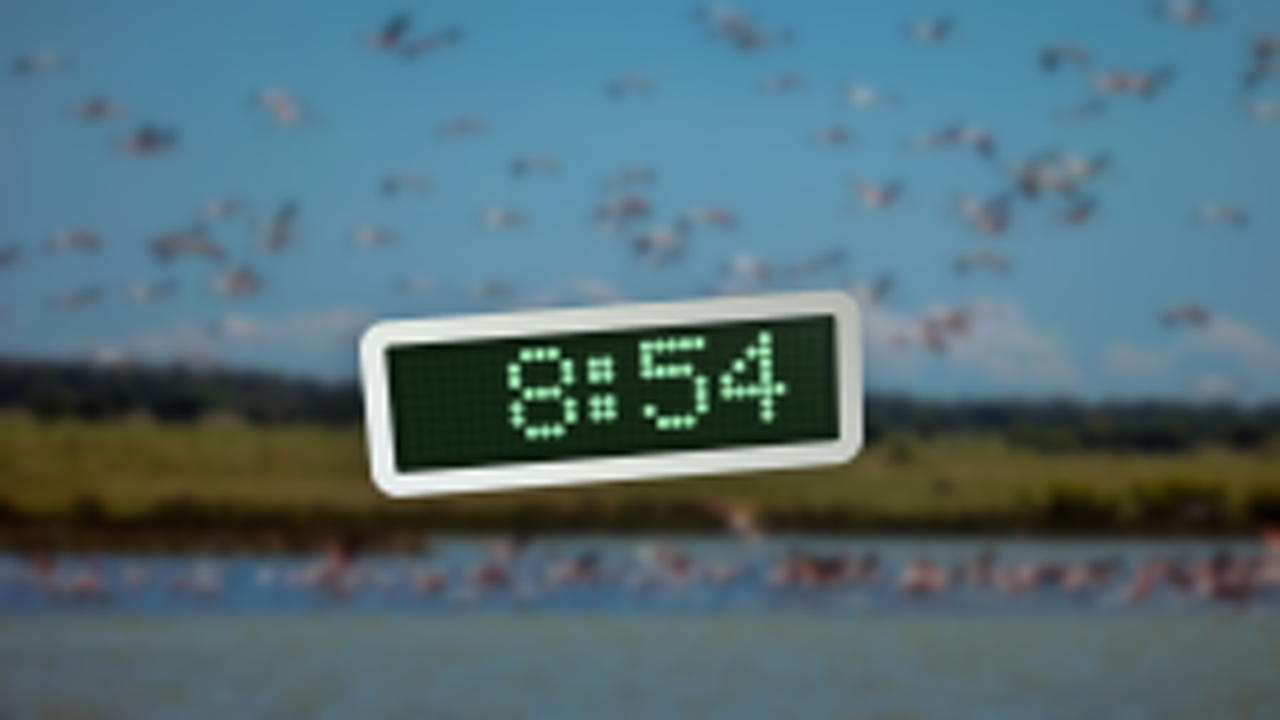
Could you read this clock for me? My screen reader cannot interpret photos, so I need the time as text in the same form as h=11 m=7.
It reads h=8 m=54
